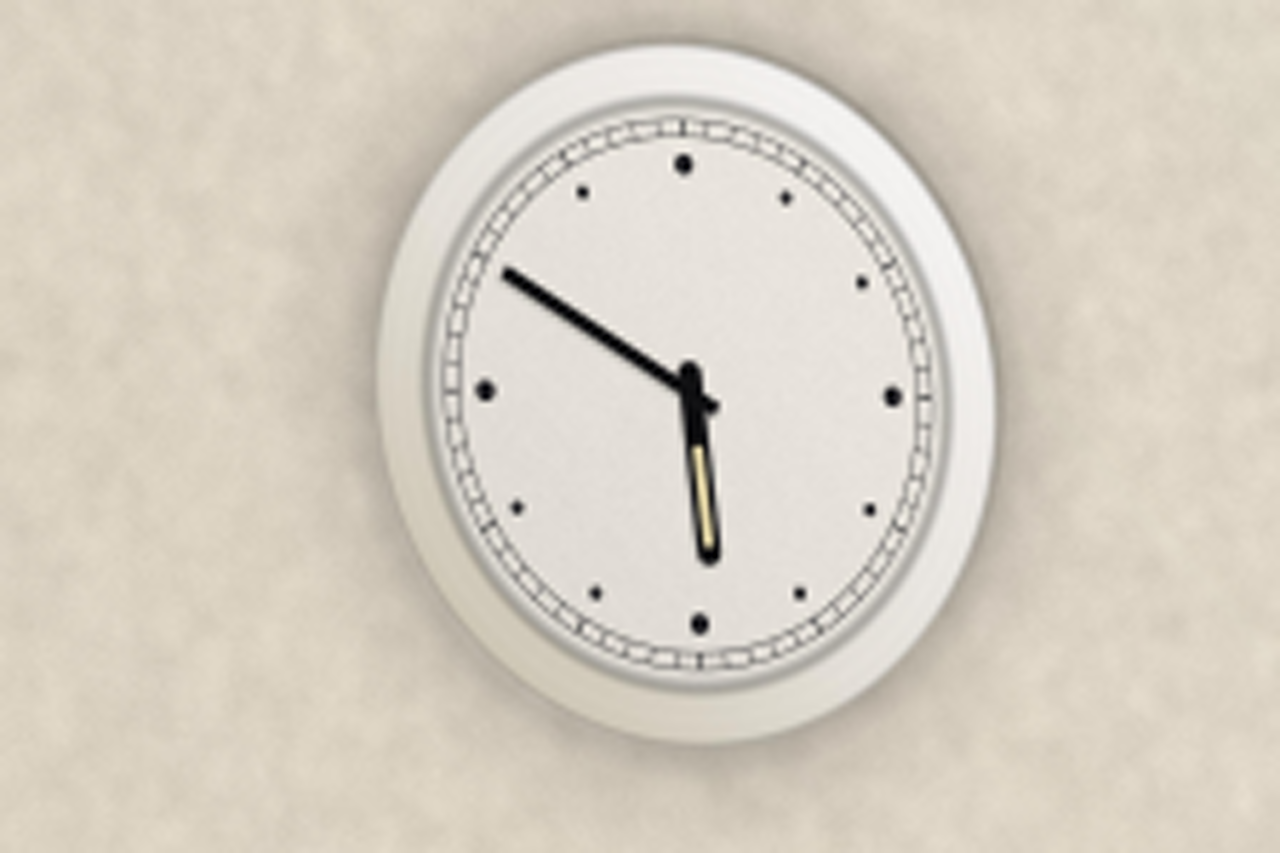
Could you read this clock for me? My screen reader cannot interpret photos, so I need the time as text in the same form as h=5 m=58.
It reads h=5 m=50
